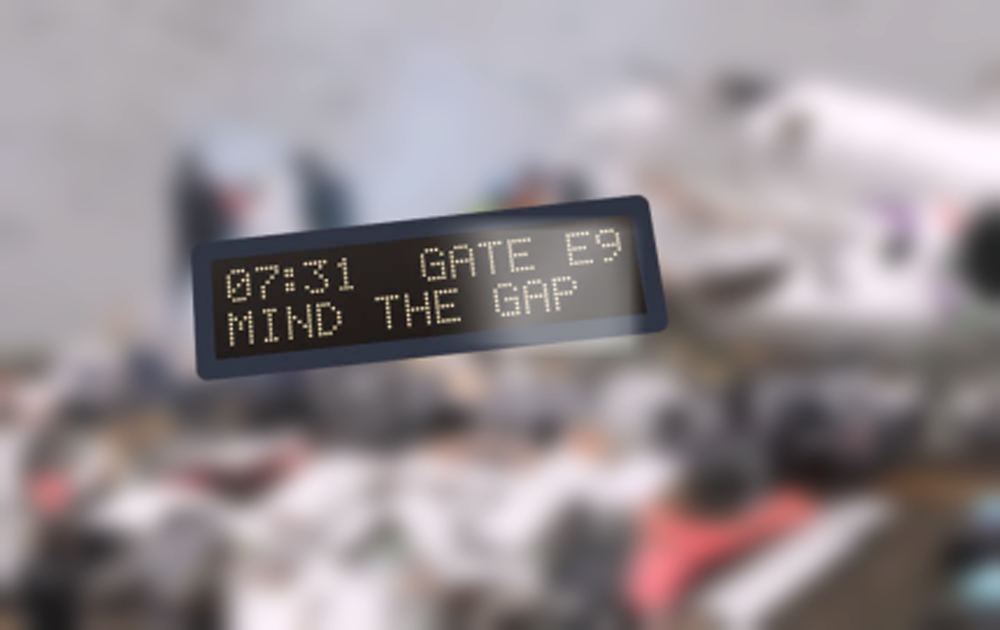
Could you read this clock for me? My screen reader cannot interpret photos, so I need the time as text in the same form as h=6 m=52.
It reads h=7 m=31
